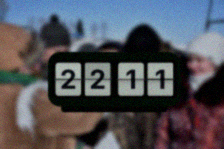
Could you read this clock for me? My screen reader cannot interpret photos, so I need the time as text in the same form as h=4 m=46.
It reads h=22 m=11
